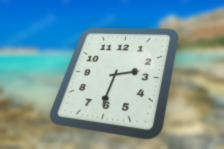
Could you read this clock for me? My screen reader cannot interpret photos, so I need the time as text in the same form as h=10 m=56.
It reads h=2 m=31
